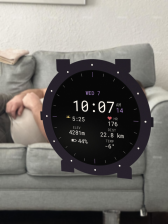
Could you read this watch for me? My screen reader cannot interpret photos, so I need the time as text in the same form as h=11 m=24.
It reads h=10 m=7
